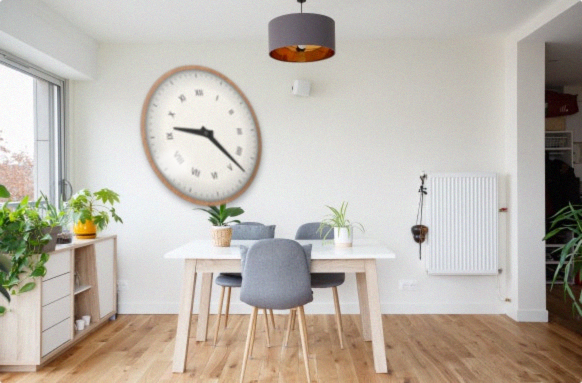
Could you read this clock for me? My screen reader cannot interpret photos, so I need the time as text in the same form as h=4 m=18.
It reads h=9 m=23
